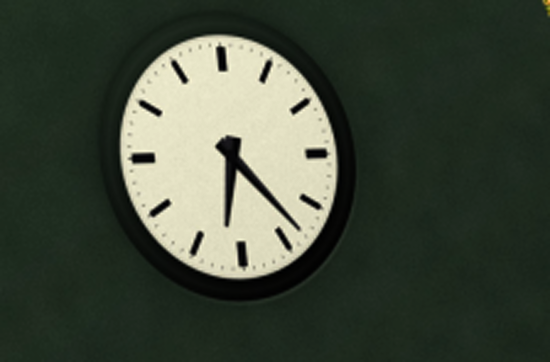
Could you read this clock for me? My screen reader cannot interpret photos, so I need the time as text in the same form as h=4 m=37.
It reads h=6 m=23
